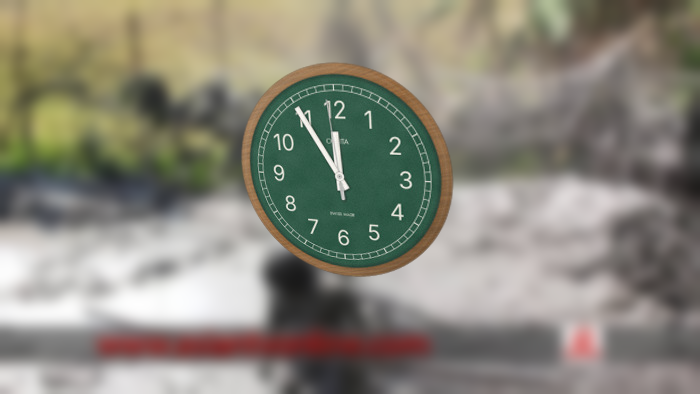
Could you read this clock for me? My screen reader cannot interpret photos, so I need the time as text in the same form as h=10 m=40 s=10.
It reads h=11 m=54 s=59
